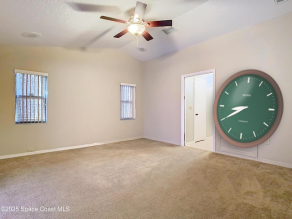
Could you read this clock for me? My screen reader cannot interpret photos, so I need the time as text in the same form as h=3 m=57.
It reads h=8 m=40
